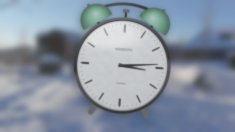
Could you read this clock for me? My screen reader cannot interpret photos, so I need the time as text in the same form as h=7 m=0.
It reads h=3 m=14
